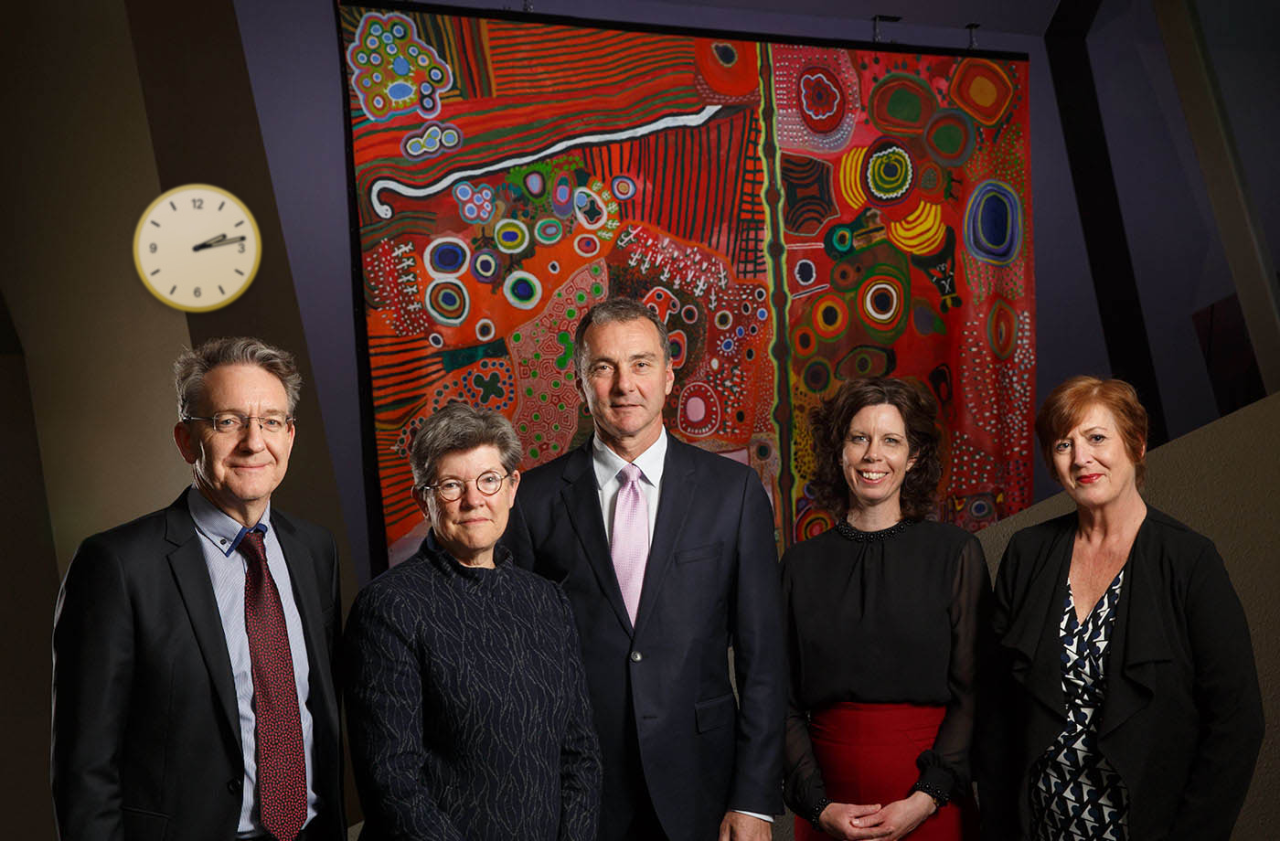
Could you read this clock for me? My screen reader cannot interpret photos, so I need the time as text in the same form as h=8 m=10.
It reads h=2 m=13
